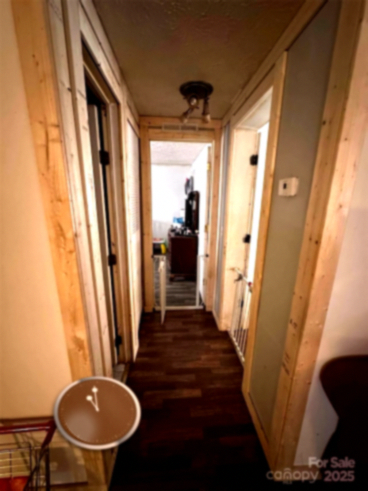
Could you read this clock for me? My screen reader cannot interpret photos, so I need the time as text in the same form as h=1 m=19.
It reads h=10 m=59
